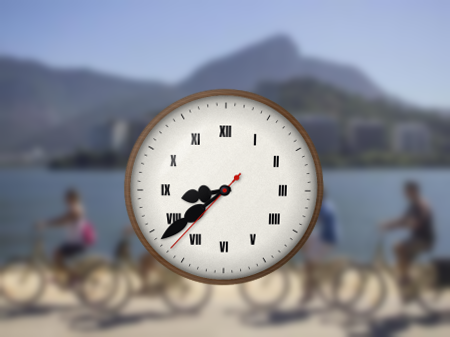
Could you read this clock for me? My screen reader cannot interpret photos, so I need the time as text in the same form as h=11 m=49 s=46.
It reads h=8 m=38 s=37
